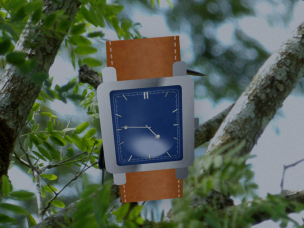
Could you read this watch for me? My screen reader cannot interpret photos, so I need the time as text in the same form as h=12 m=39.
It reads h=4 m=46
